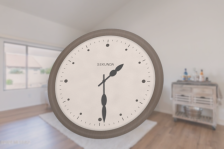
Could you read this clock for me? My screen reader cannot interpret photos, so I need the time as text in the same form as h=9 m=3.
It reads h=1 m=29
